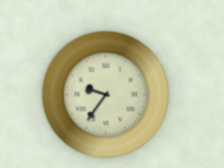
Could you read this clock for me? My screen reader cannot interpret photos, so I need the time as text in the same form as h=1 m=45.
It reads h=9 m=36
